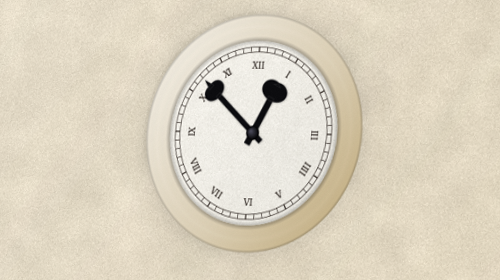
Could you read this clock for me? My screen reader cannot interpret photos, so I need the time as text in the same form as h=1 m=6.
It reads h=12 m=52
